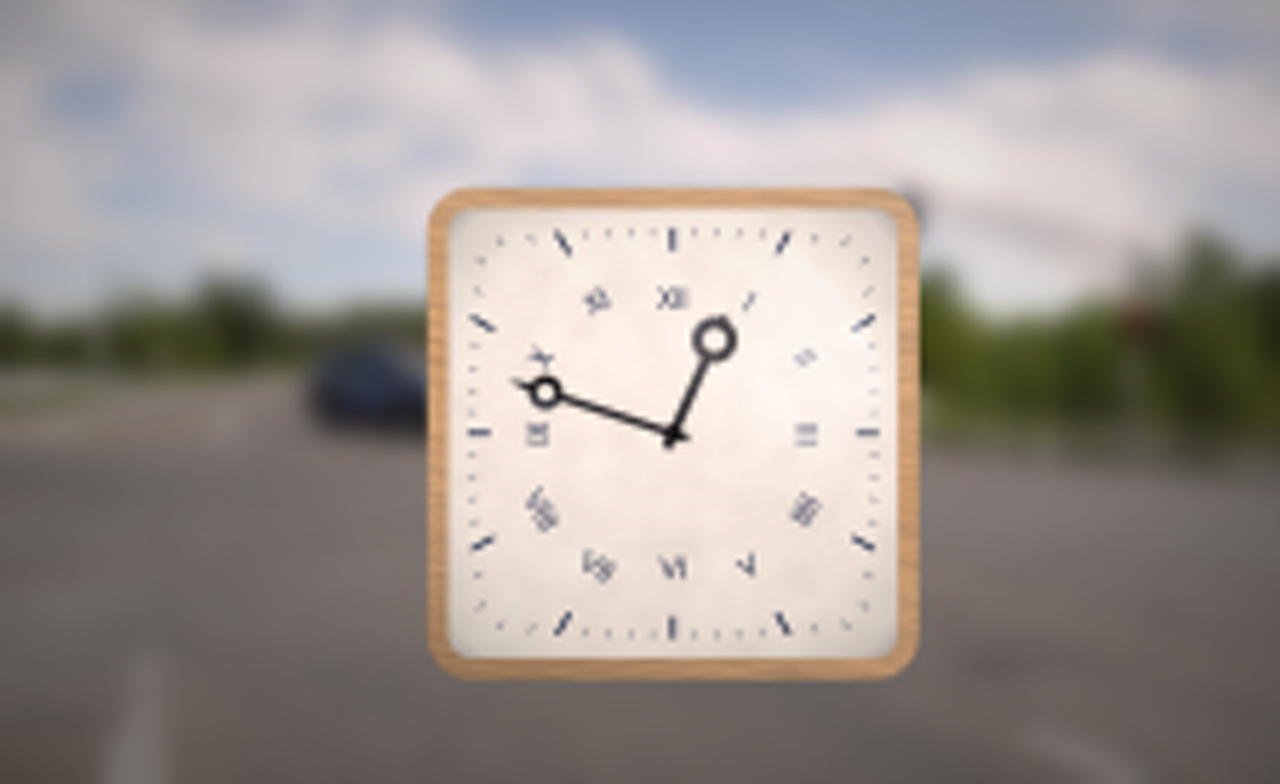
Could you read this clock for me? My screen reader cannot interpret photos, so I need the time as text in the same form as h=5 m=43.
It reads h=12 m=48
